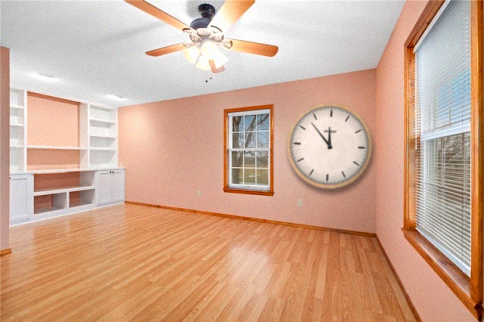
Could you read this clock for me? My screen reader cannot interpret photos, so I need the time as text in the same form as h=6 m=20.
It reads h=11 m=53
